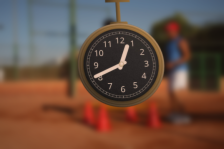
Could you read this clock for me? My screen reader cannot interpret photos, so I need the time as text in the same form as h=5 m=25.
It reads h=12 m=41
